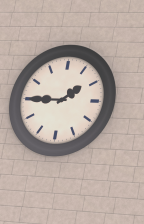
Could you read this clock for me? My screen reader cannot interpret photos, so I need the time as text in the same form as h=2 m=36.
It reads h=1 m=45
